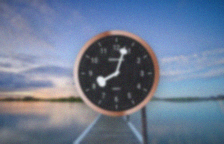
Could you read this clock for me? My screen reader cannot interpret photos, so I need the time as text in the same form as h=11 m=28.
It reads h=8 m=3
